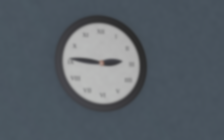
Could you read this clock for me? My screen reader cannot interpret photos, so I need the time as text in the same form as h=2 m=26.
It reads h=2 m=46
